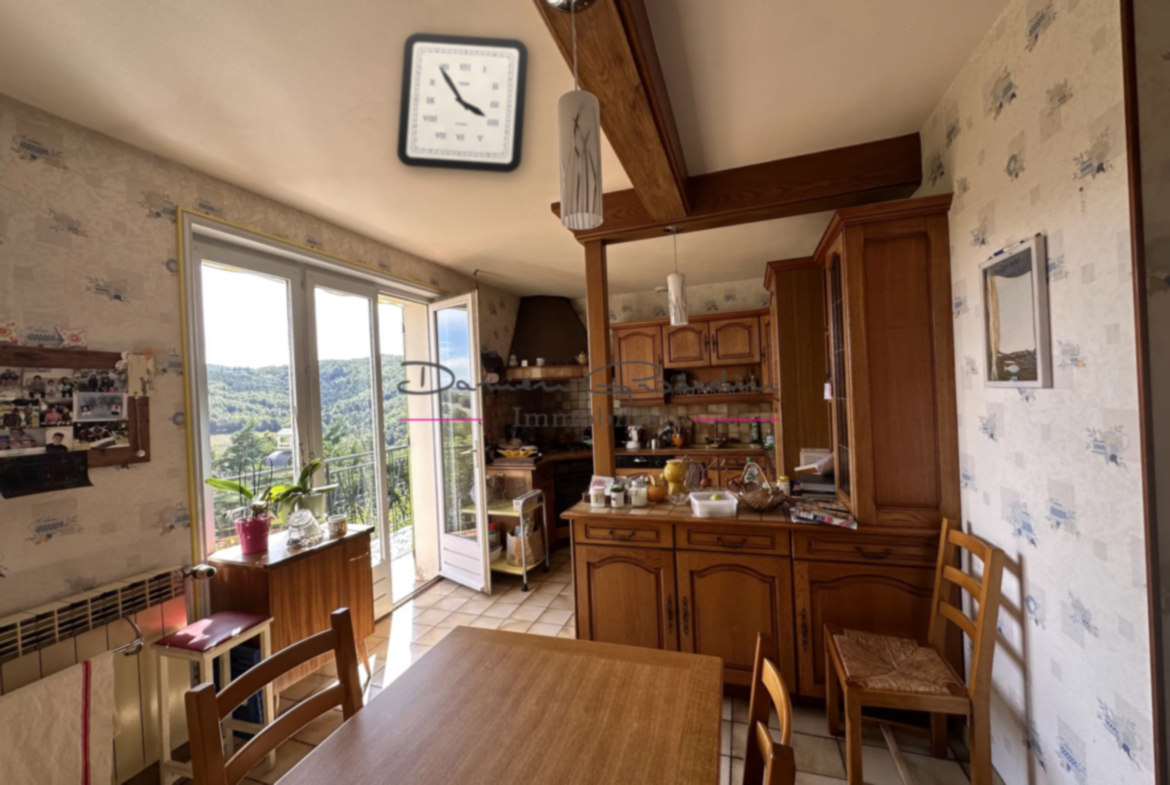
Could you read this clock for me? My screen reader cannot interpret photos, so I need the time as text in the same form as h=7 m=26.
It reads h=3 m=54
